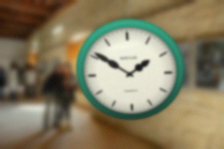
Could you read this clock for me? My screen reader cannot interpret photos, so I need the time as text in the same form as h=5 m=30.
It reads h=1 m=51
